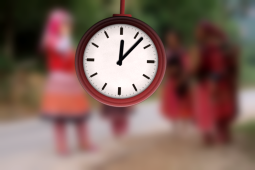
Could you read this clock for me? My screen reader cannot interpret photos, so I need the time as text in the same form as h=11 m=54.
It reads h=12 m=7
